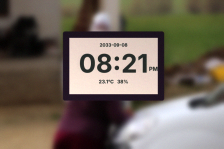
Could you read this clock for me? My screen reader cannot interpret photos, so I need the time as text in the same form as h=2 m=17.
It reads h=8 m=21
